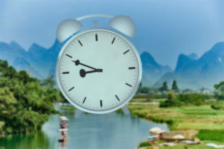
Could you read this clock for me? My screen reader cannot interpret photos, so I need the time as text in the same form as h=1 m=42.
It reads h=8 m=49
